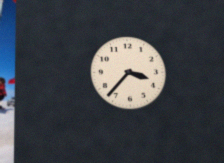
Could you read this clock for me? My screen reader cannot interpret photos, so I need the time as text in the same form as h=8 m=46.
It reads h=3 m=37
